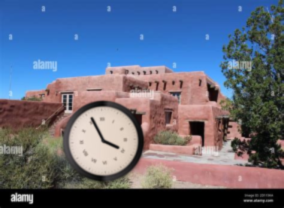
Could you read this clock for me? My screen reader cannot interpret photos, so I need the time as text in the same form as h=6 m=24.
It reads h=3 m=56
